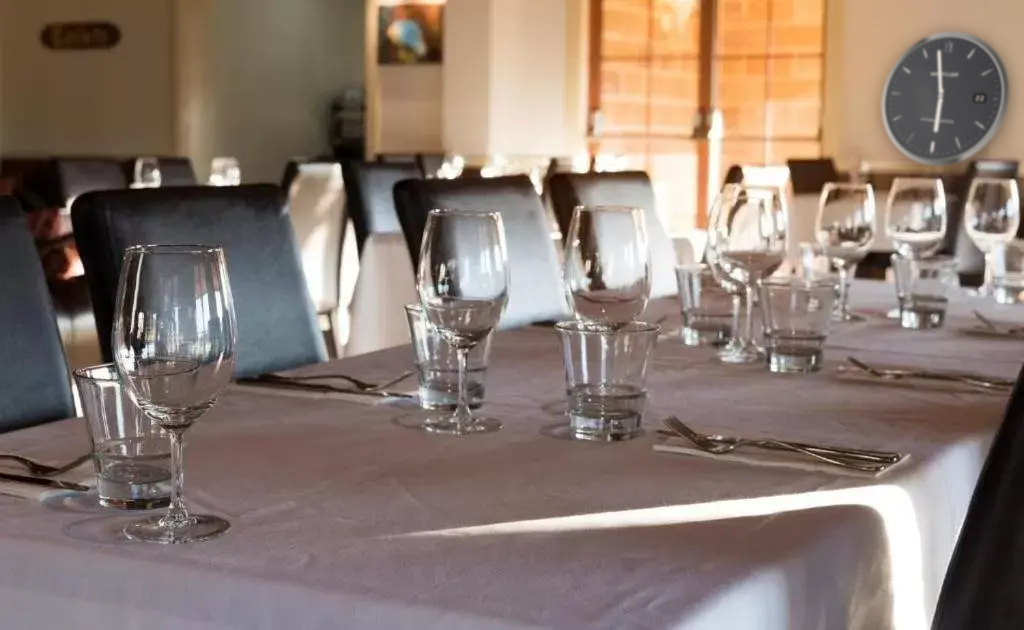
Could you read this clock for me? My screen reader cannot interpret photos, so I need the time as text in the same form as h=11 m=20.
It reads h=5 m=58
